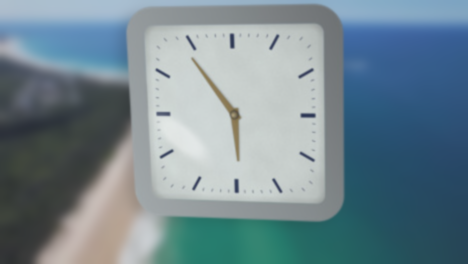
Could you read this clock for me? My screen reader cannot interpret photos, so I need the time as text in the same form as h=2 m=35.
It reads h=5 m=54
